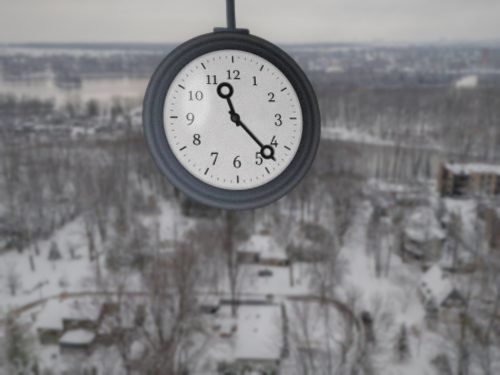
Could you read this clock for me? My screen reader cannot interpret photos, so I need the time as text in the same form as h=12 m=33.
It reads h=11 m=23
